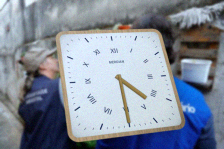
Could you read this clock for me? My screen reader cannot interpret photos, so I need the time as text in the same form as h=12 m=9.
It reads h=4 m=30
